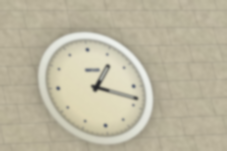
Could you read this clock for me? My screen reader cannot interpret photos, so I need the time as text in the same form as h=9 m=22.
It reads h=1 m=18
